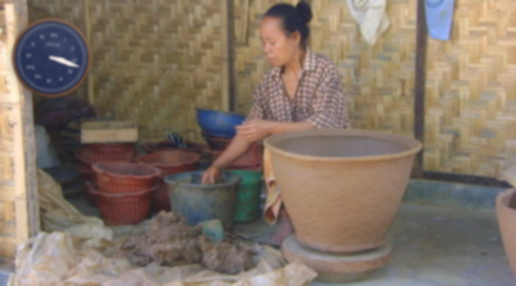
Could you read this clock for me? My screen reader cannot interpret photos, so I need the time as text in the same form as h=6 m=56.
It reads h=3 m=17
